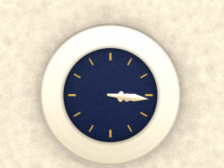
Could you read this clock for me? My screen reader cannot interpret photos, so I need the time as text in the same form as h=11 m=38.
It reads h=3 m=16
